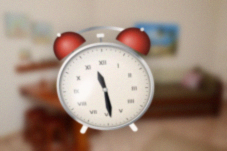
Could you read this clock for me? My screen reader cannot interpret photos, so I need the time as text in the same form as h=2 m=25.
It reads h=11 m=29
